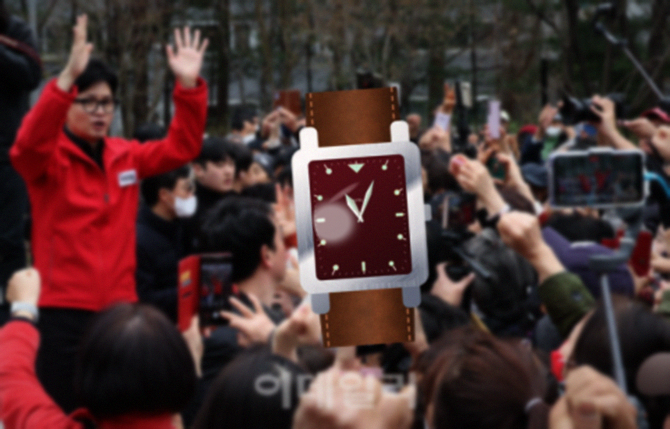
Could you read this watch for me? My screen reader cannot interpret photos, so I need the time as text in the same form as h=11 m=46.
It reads h=11 m=4
